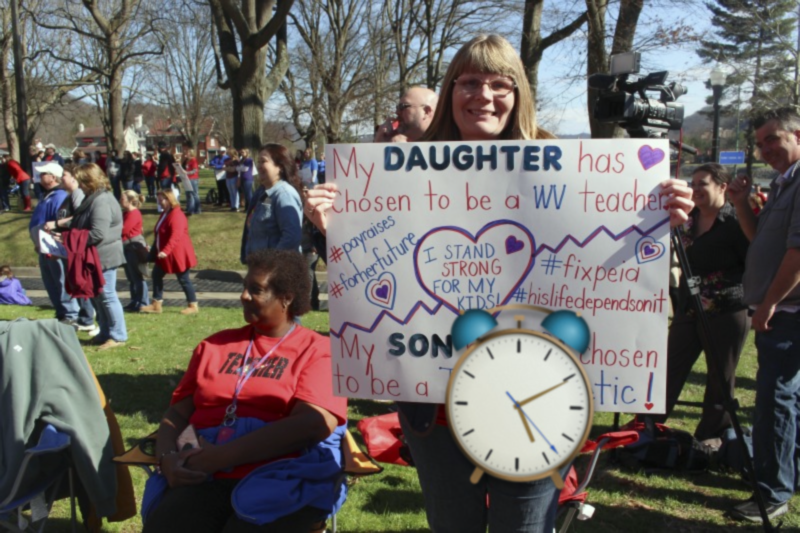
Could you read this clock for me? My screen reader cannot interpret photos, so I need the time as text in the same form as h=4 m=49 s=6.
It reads h=5 m=10 s=23
